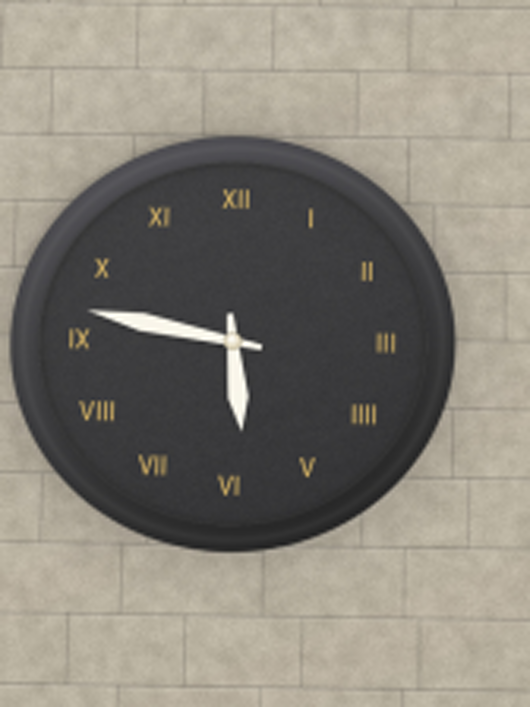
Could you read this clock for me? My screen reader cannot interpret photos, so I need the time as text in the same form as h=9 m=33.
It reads h=5 m=47
